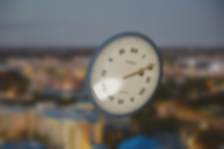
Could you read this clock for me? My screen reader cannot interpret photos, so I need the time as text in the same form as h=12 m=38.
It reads h=2 m=10
